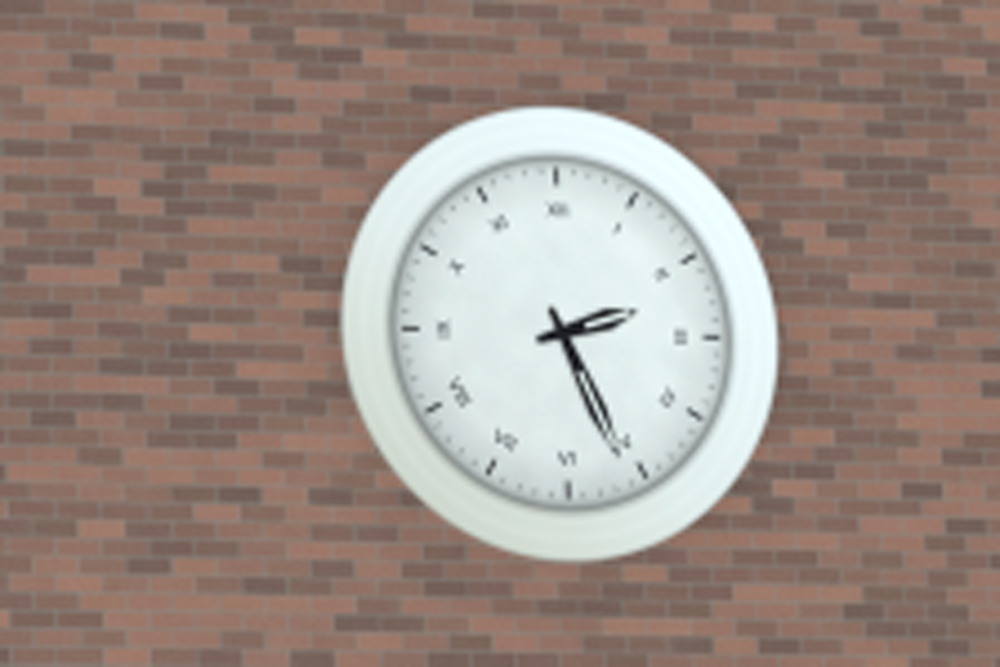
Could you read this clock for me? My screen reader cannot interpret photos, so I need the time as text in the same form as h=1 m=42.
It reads h=2 m=26
